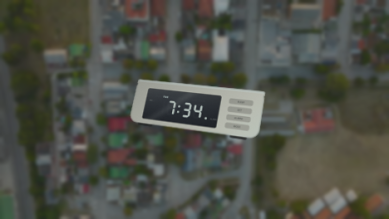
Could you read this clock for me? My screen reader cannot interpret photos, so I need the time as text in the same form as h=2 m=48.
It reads h=7 m=34
